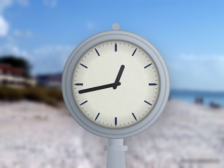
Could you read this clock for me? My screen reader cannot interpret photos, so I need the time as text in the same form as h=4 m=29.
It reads h=12 m=43
